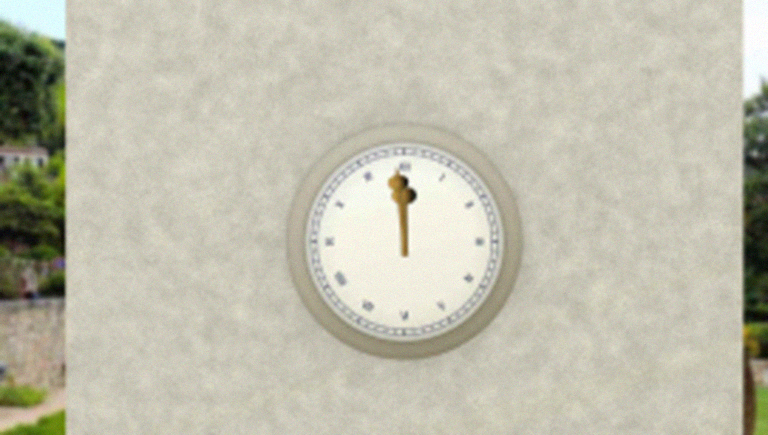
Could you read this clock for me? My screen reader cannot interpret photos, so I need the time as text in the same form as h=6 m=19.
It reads h=11 m=59
